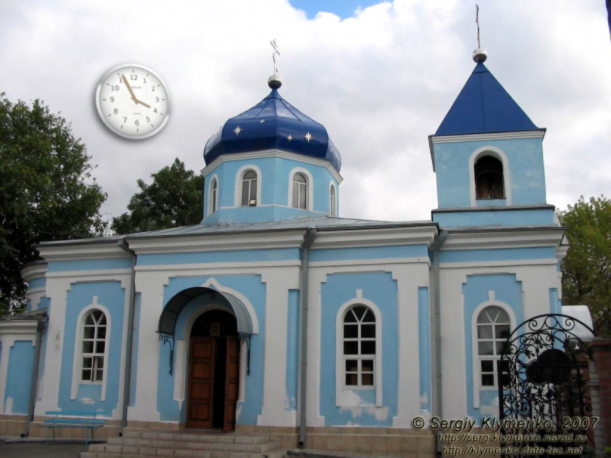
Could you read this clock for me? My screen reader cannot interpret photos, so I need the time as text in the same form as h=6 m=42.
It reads h=3 m=56
